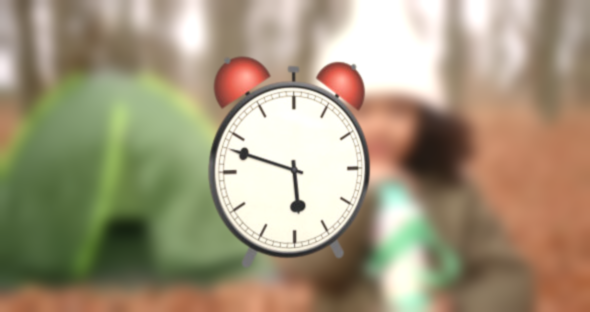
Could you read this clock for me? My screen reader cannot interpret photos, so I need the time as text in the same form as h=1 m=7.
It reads h=5 m=48
